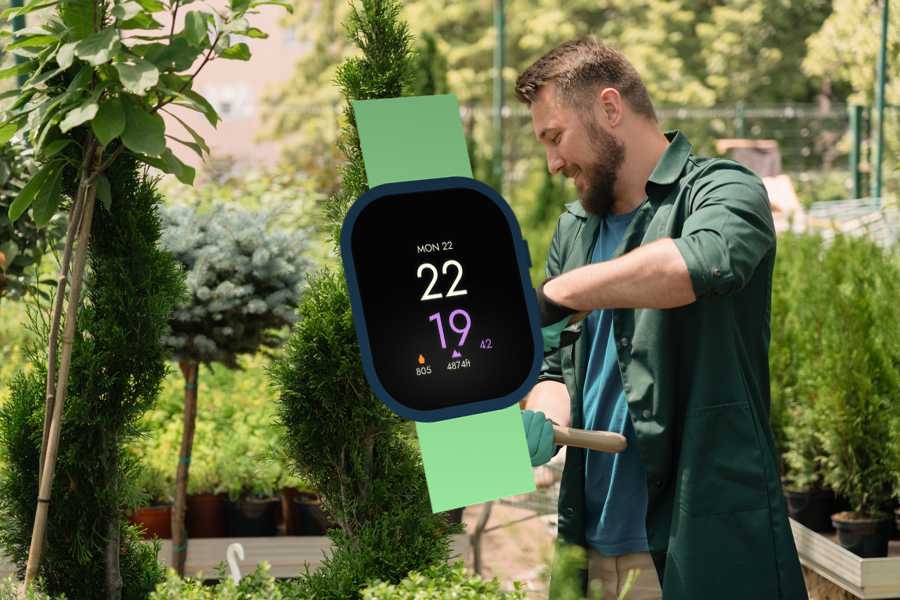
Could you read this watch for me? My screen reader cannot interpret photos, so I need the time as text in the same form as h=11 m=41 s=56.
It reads h=22 m=19 s=42
